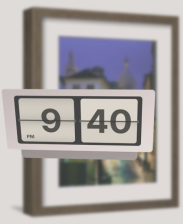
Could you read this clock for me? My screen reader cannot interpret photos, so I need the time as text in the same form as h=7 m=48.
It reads h=9 m=40
